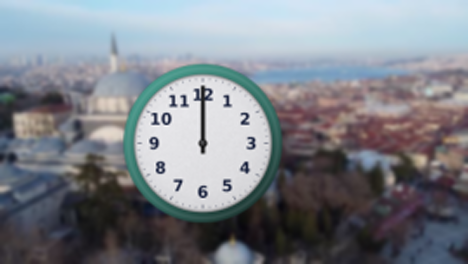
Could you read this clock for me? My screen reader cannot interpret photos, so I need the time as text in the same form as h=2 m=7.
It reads h=12 m=0
